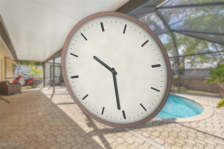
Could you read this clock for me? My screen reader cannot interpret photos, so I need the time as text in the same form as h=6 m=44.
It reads h=10 m=31
